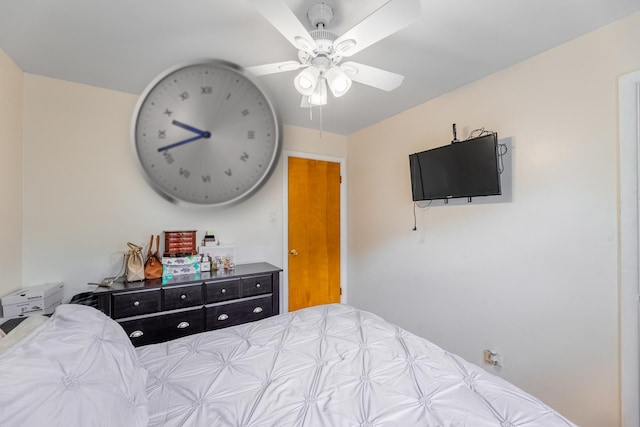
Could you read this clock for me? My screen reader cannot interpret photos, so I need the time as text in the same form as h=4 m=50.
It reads h=9 m=42
